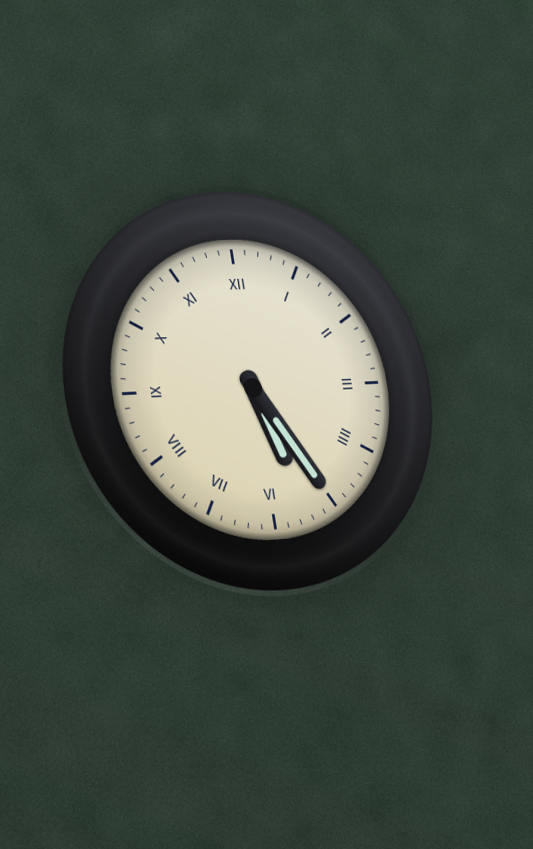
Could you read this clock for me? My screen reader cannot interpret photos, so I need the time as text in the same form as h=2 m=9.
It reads h=5 m=25
